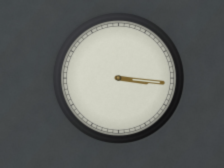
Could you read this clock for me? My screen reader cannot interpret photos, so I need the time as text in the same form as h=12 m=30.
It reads h=3 m=16
